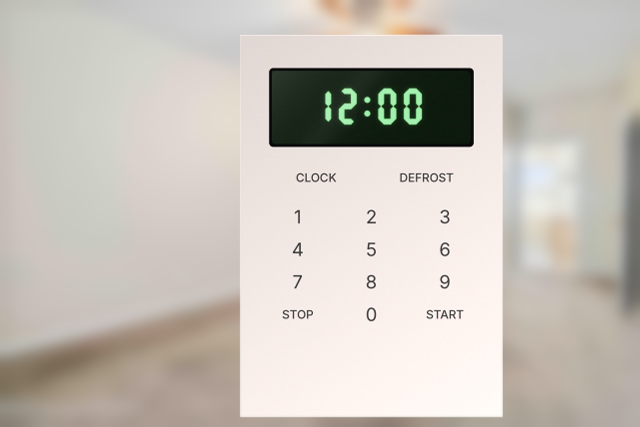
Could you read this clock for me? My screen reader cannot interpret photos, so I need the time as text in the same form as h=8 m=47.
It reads h=12 m=0
